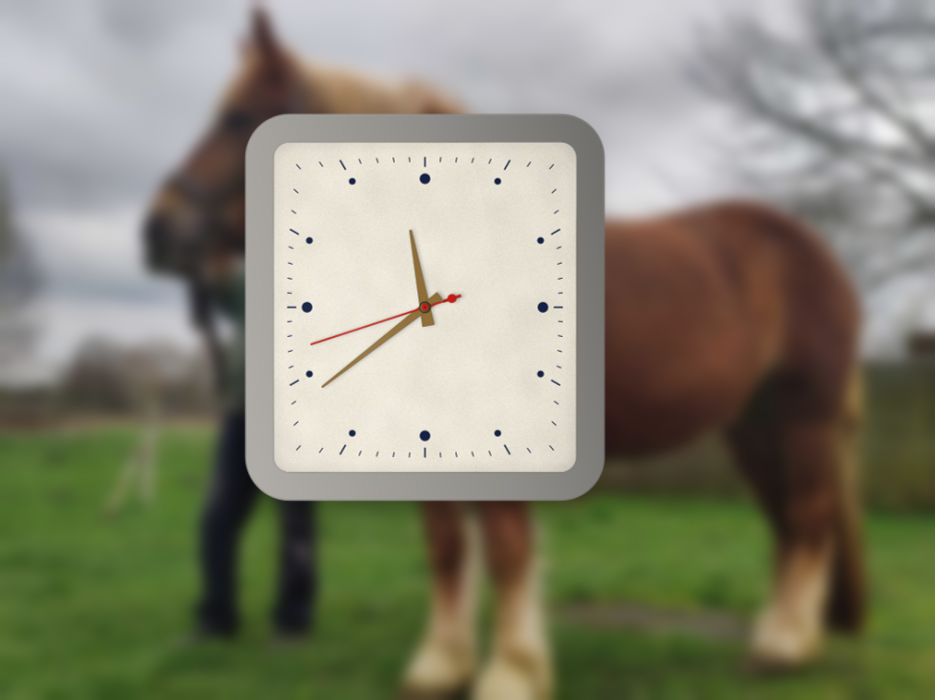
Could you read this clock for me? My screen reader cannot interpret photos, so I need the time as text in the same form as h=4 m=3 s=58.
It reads h=11 m=38 s=42
